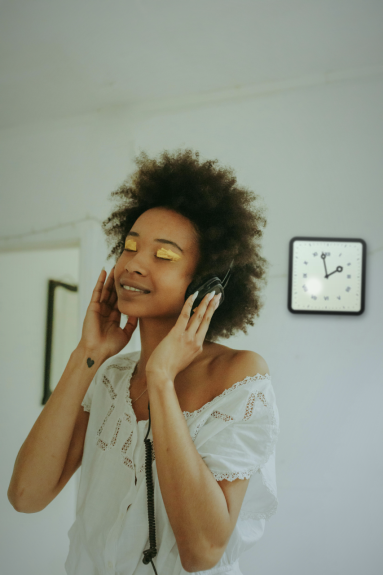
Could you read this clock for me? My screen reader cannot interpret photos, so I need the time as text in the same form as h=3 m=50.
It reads h=1 m=58
